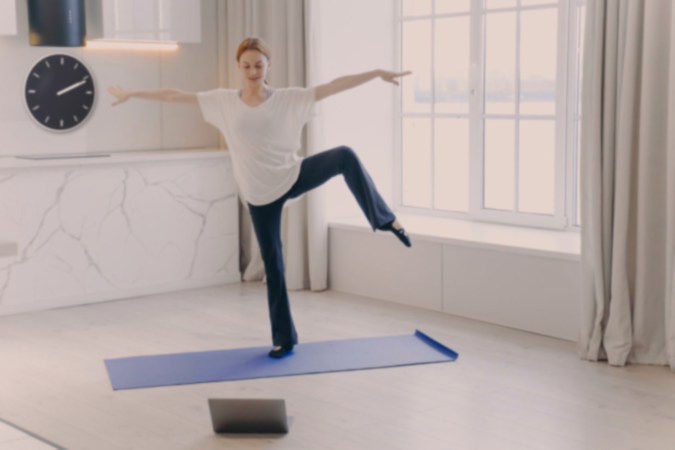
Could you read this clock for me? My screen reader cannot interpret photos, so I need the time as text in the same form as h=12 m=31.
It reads h=2 m=11
